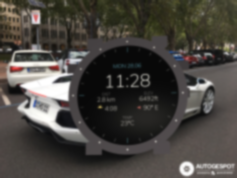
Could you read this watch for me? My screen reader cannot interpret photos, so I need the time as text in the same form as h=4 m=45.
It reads h=11 m=28
